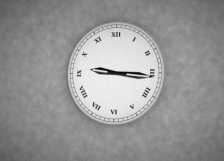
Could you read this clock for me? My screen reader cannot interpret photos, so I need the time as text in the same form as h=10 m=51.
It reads h=9 m=16
